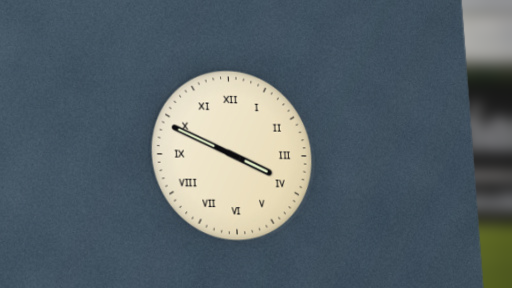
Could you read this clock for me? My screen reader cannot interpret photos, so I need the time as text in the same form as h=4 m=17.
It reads h=3 m=49
